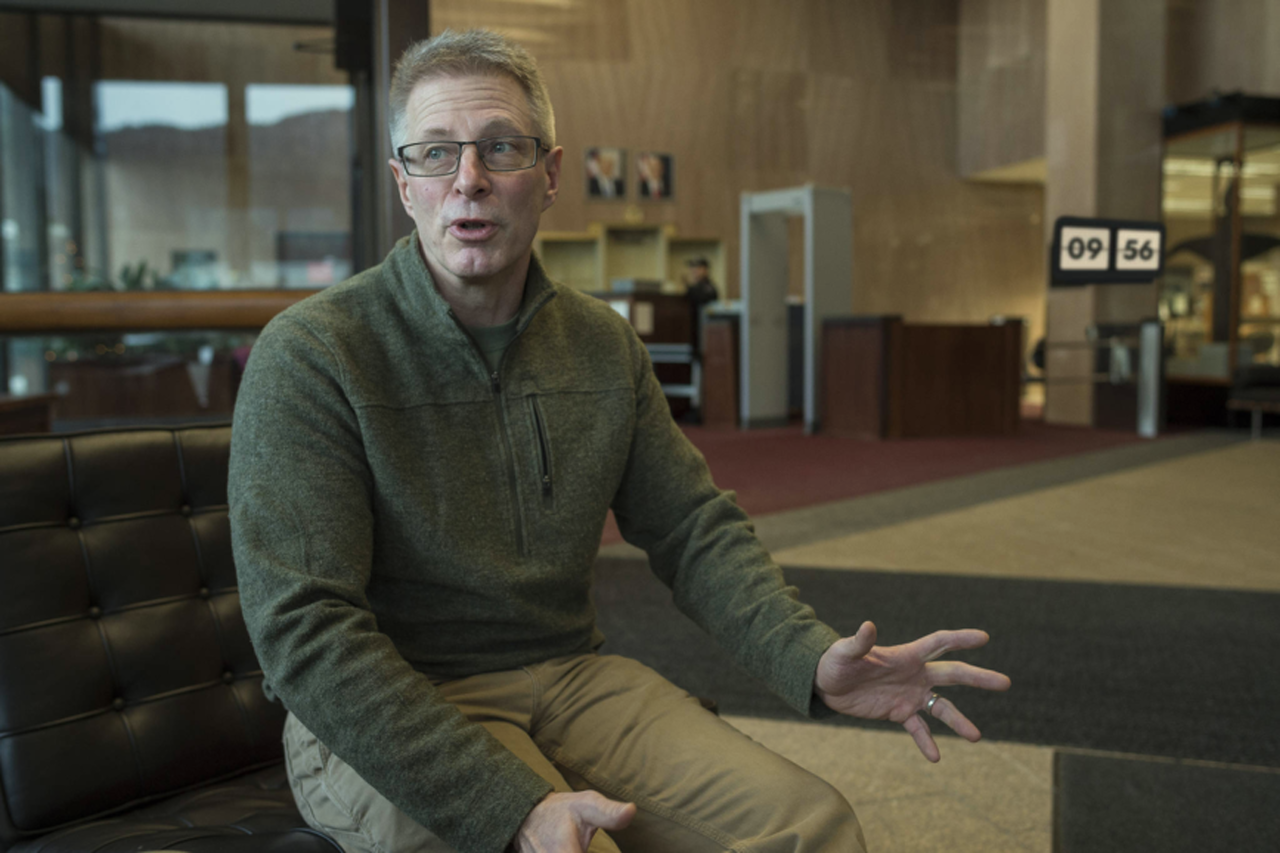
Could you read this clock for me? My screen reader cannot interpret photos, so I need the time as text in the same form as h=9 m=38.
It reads h=9 m=56
